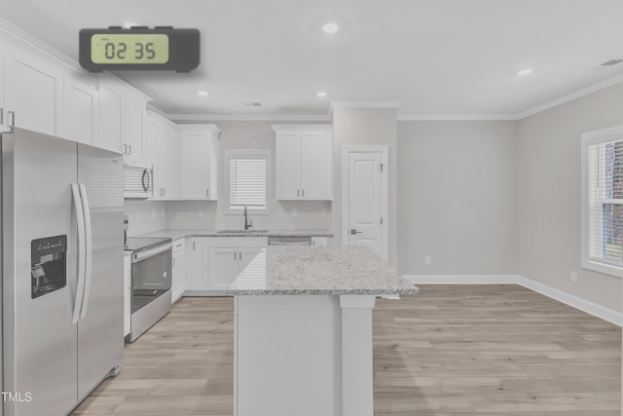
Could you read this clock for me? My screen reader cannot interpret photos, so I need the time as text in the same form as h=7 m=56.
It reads h=2 m=35
